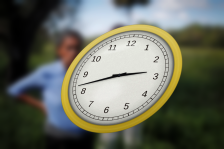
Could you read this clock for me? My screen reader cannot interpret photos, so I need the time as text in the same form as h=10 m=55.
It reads h=2 m=42
